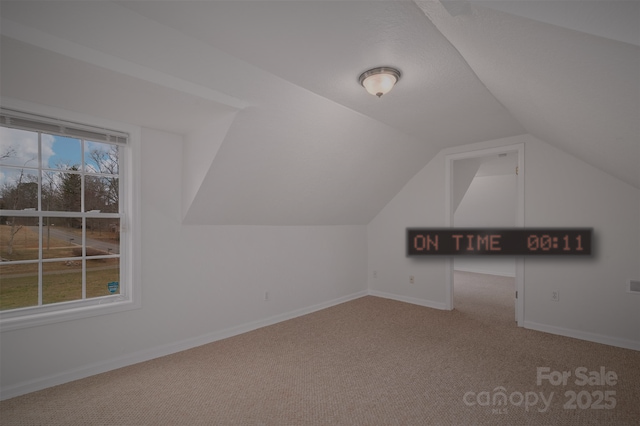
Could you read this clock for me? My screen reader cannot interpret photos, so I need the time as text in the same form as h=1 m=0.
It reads h=0 m=11
